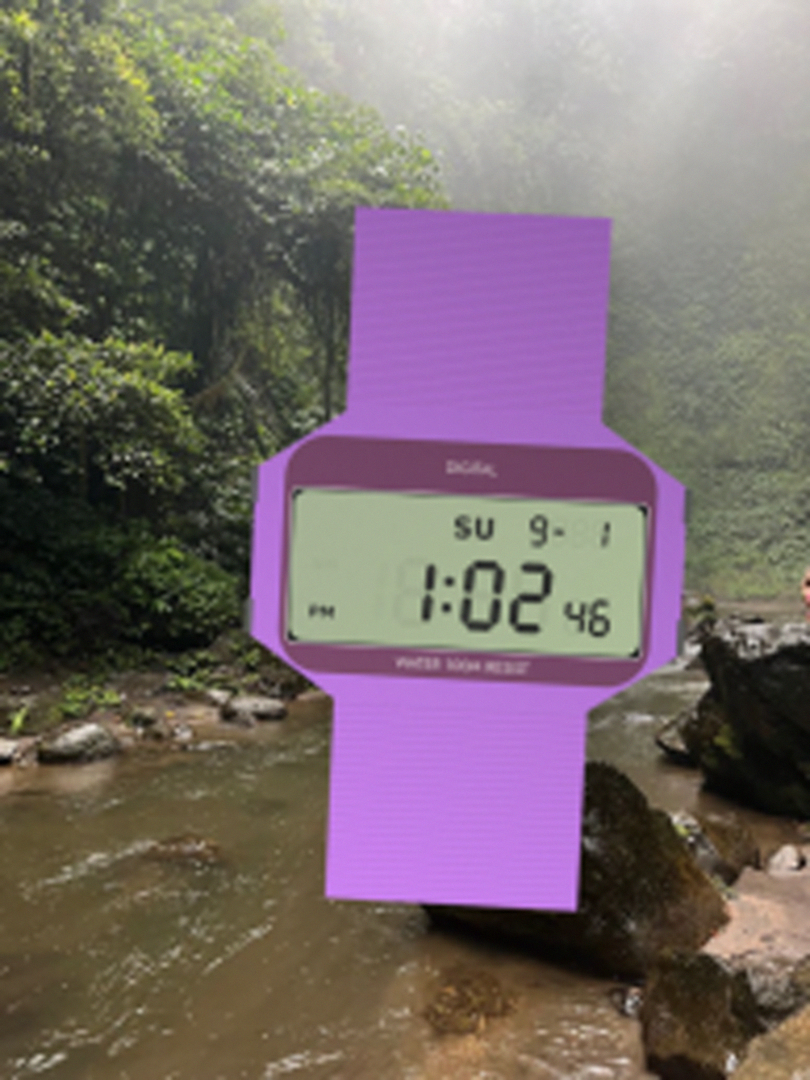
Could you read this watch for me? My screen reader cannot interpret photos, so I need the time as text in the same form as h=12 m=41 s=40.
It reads h=1 m=2 s=46
